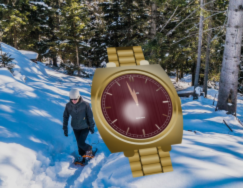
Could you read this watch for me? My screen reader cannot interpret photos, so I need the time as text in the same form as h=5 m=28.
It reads h=11 m=58
